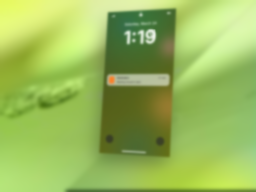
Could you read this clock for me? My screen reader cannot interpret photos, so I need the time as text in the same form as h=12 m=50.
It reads h=1 m=19
